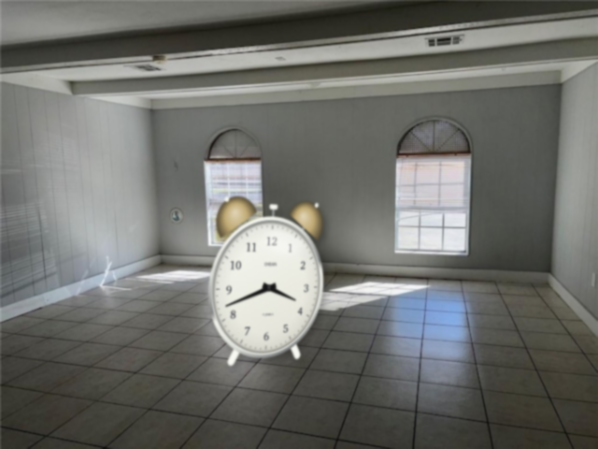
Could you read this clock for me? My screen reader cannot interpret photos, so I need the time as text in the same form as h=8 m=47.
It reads h=3 m=42
